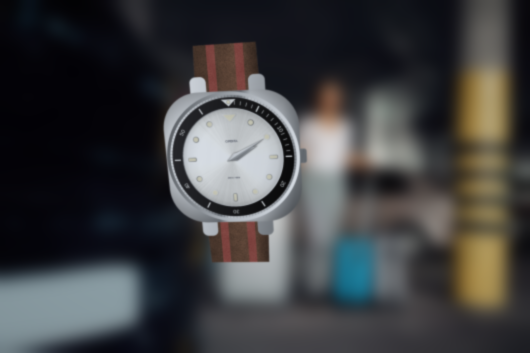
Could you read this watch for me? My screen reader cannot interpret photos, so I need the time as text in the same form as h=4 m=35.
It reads h=2 m=10
